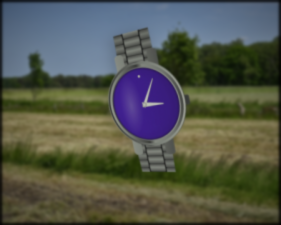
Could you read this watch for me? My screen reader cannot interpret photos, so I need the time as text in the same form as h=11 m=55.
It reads h=3 m=5
